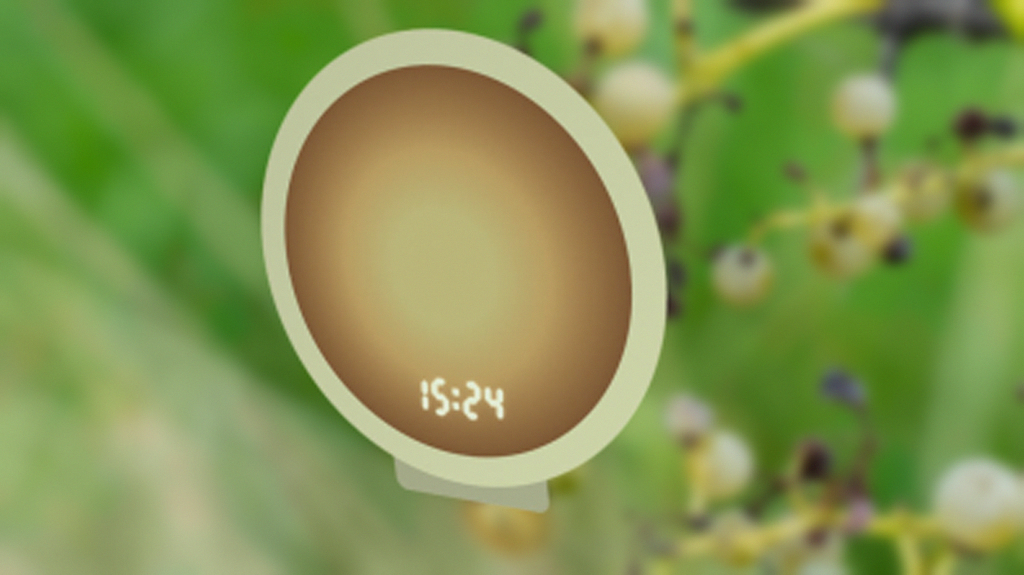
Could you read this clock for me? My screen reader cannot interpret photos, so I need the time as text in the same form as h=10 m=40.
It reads h=15 m=24
